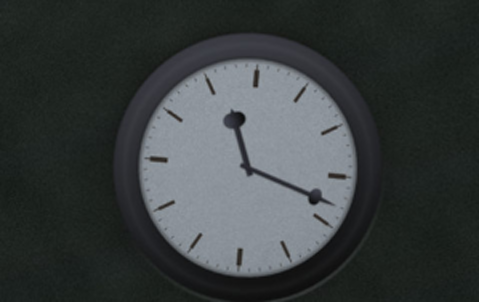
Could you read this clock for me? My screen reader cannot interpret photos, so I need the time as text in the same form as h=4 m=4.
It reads h=11 m=18
